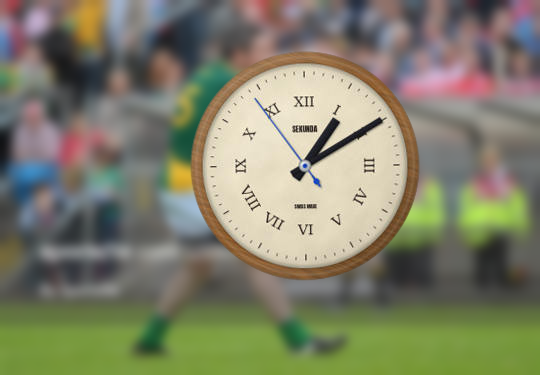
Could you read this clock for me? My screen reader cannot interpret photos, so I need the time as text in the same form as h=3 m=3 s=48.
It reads h=1 m=9 s=54
